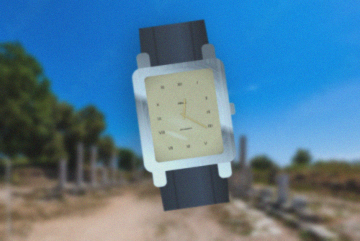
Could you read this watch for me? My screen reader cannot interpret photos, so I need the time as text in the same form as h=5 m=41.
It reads h=12 m=21
